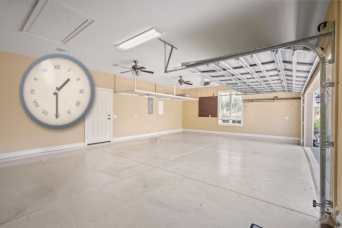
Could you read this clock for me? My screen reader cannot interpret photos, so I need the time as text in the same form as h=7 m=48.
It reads h=1 m=30
